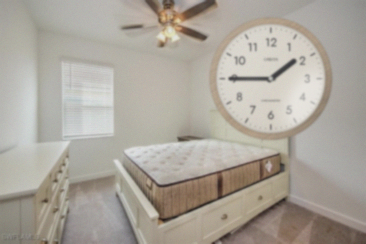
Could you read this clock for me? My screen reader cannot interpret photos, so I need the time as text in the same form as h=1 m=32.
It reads h=1 m=45
